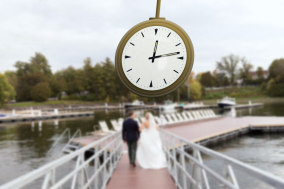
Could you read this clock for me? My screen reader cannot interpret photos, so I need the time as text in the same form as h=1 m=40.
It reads h=12 m=13
